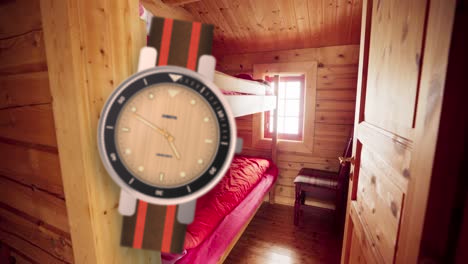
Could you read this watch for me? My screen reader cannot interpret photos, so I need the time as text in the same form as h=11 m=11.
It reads h=4 m=49
